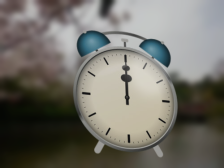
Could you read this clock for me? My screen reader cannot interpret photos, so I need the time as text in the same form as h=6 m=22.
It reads h=12 m=0
